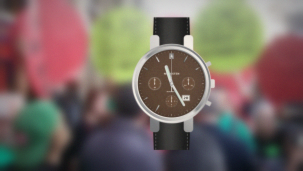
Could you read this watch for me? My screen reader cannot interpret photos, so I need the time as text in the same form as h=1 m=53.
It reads h=11 m=25
